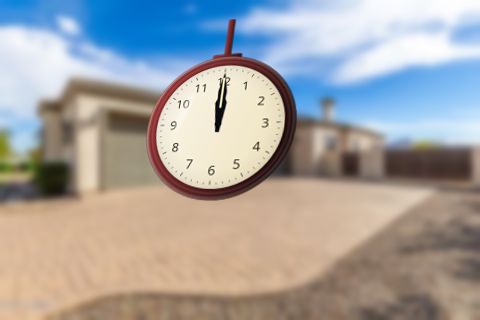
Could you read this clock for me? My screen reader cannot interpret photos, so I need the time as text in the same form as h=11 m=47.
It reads h=12 m=0
